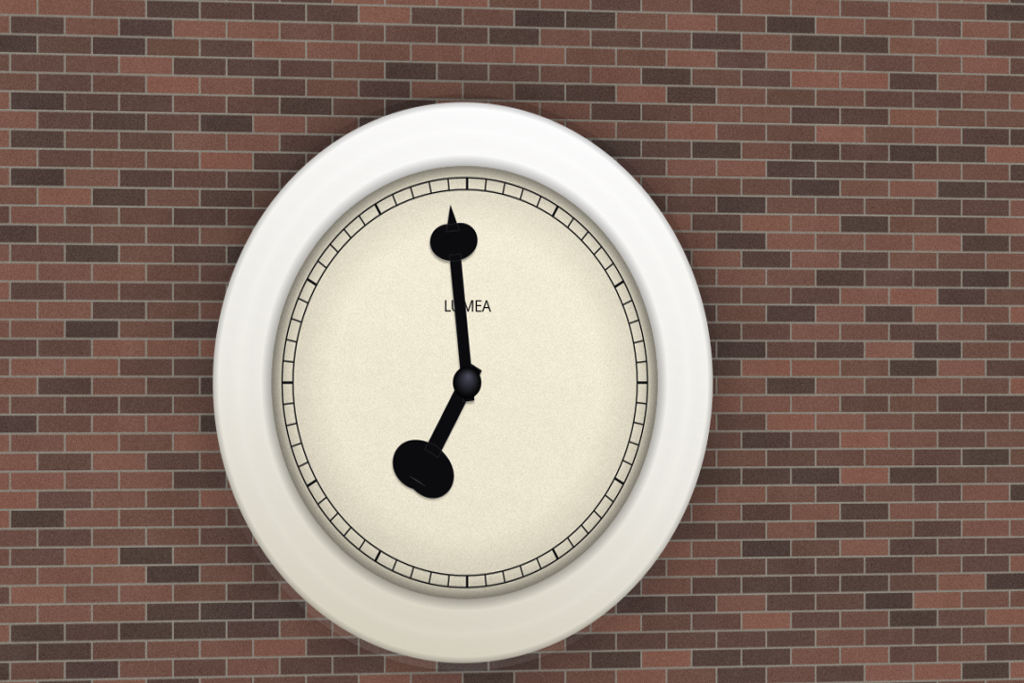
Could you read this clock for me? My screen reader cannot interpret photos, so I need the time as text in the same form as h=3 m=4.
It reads h=6 m=59
